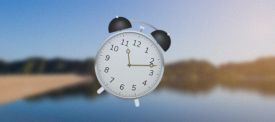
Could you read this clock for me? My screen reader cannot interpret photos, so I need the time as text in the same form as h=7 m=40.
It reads h=11 m=12
